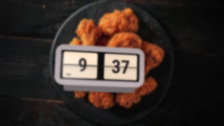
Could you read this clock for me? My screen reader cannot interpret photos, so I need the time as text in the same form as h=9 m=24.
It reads h=9 m=37
